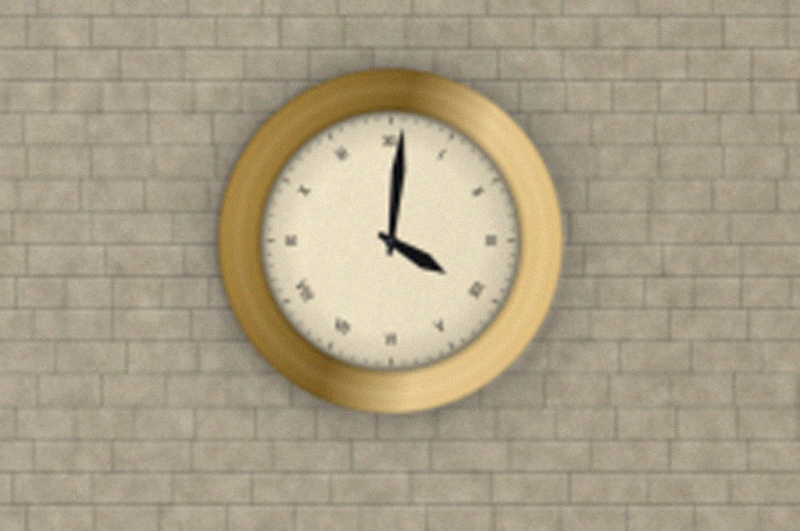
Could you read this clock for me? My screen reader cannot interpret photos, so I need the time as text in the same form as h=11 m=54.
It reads h=4 m=1
